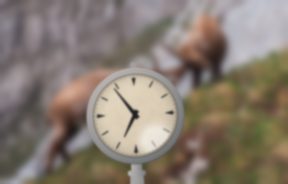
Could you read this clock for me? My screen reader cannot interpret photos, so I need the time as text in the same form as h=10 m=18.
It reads h=6 m=54
